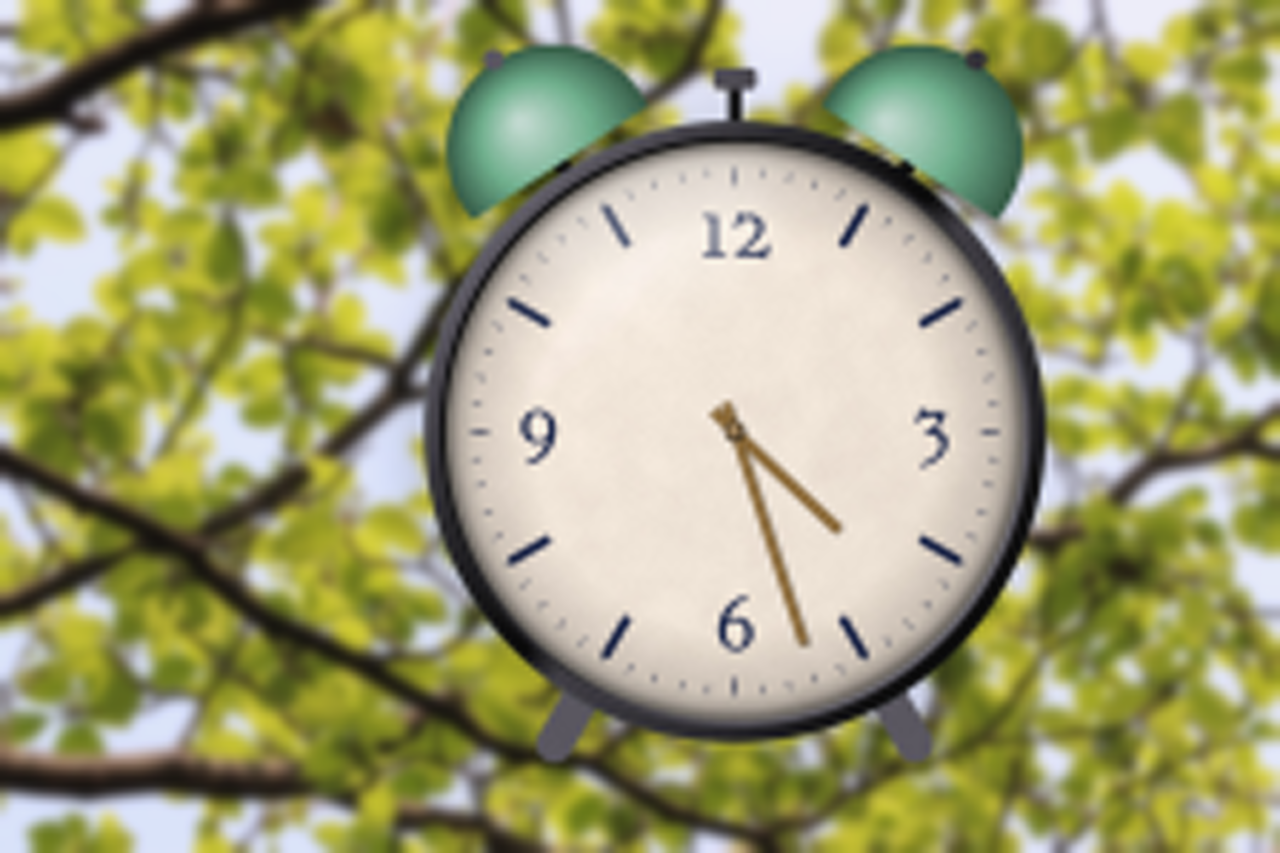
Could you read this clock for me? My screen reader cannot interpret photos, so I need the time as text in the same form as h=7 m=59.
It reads h=4 m=27
